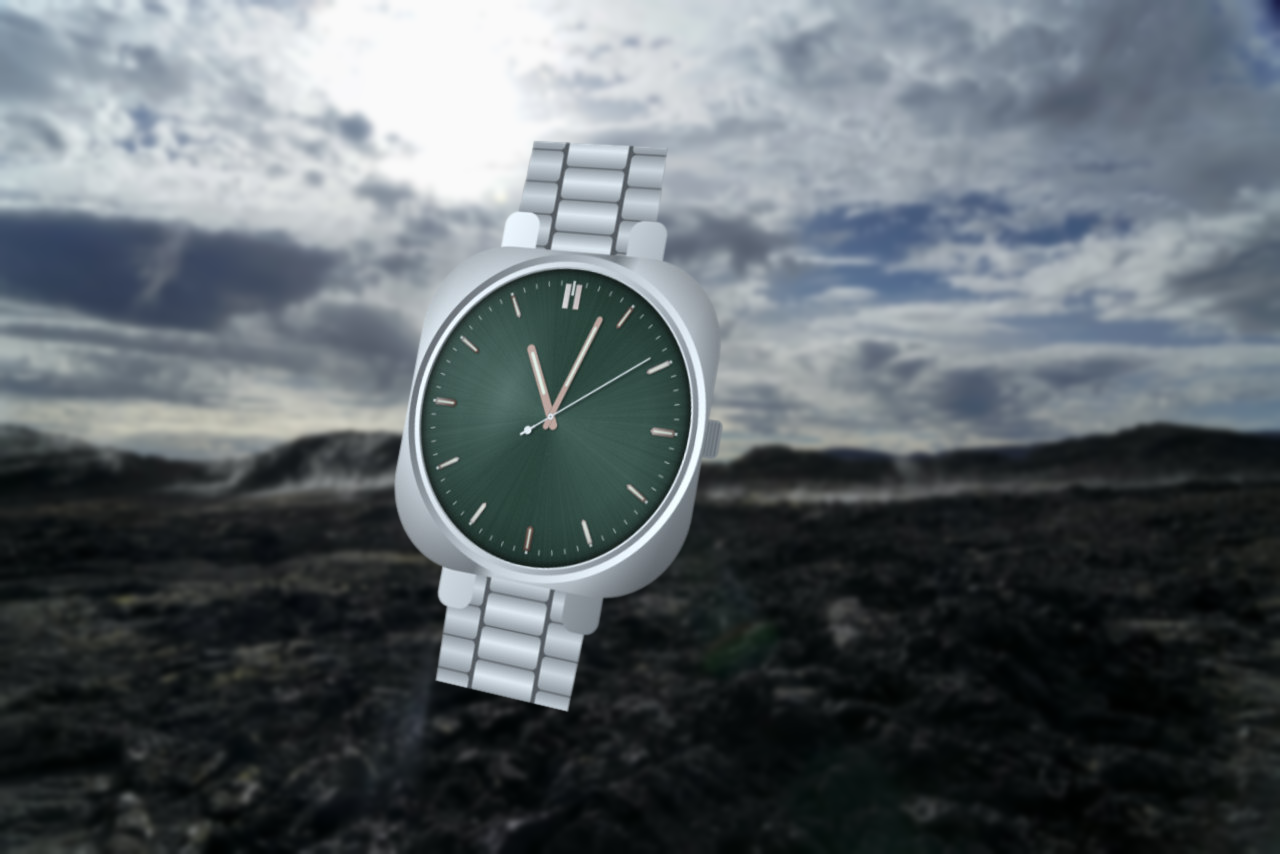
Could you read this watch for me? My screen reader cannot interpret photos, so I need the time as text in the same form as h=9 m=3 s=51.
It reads h=11 m=3 s=9
